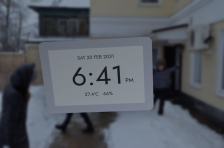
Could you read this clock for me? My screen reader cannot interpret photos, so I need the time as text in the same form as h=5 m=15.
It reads h=6 m=41
